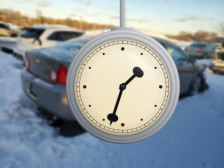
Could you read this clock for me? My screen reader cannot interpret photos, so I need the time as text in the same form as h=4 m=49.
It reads h=1 m=33
